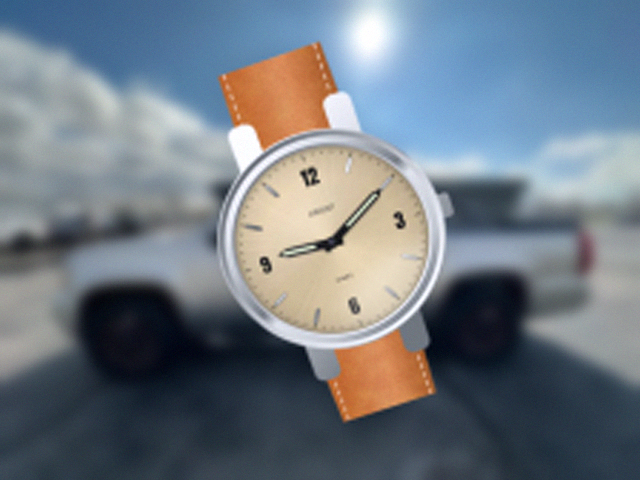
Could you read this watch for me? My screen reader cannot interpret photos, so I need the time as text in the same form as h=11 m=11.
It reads h=9 m=10
